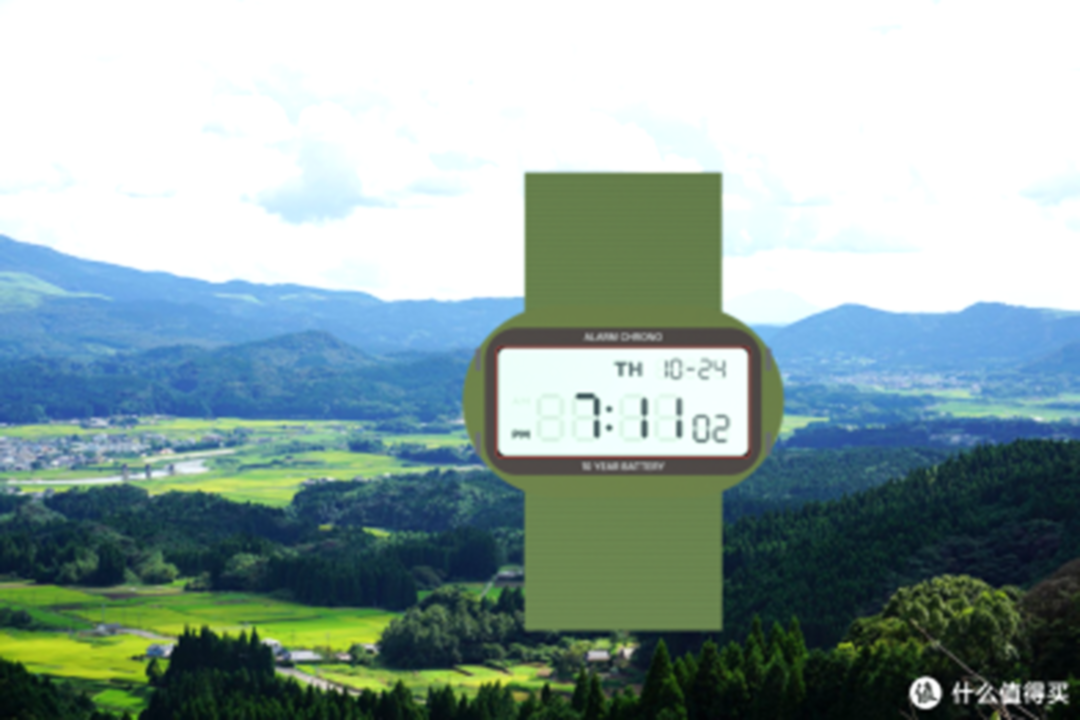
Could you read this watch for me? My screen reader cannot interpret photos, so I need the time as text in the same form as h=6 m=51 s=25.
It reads h=7 m=11 s=2
